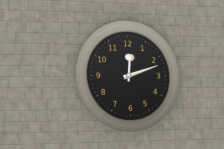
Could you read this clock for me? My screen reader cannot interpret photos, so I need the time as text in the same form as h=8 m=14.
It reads h=12 m=12
